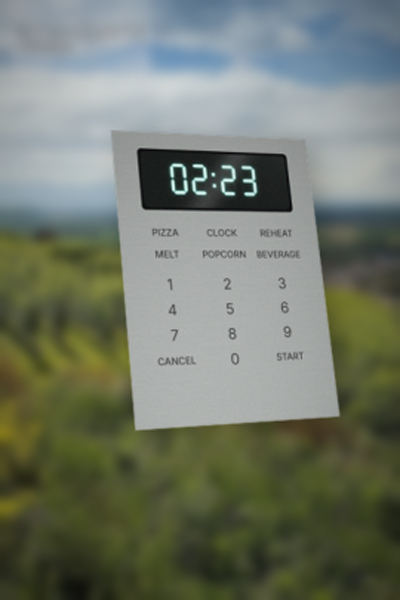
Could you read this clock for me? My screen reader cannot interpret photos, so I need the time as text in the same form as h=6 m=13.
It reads h=2 m=23
